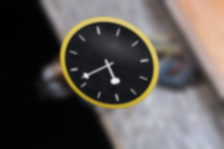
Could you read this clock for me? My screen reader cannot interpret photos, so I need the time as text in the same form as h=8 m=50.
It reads h=5 m=42
